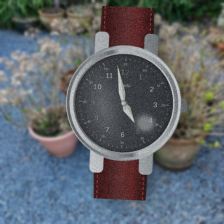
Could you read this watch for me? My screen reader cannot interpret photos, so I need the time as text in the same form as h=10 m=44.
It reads h=4 m=58
